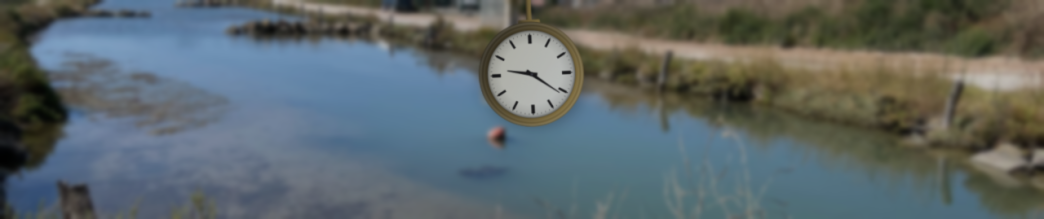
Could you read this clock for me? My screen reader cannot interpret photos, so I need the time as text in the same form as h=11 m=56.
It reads h=9 m=21
